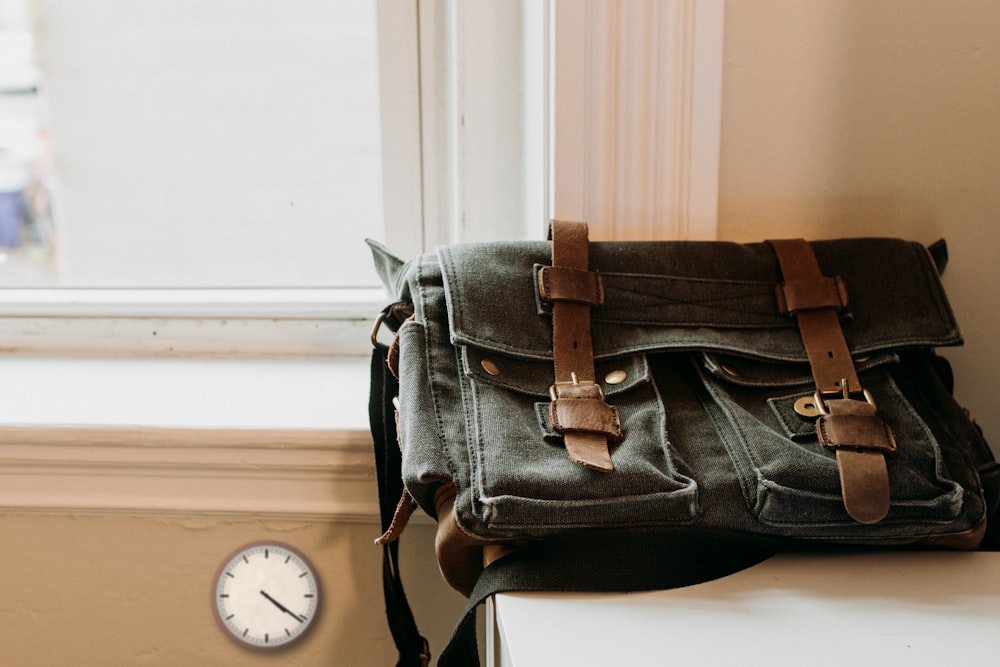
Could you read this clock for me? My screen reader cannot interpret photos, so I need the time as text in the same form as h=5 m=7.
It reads h=4 m=21
